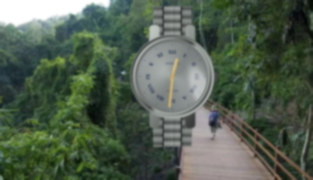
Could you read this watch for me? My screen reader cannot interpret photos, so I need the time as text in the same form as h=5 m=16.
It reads h=12 m=31
